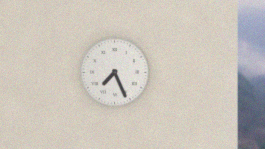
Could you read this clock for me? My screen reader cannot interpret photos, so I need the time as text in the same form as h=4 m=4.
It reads h=7 m=26
